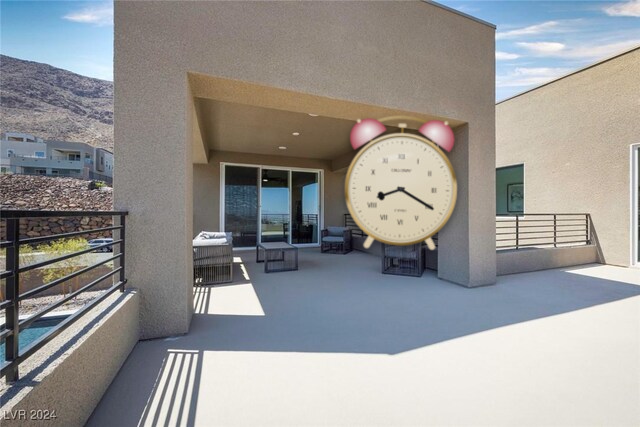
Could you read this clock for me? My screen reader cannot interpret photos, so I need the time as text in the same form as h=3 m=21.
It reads h=8 m=20
